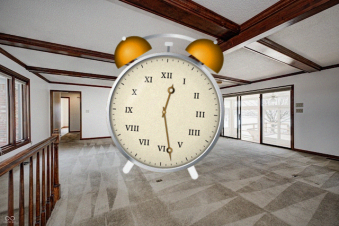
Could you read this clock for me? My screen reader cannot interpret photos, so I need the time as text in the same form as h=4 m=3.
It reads h=12 m=28
